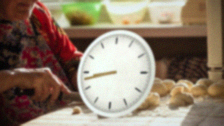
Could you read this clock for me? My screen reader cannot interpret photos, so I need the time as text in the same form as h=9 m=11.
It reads h=8 m=43
